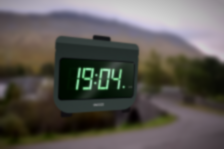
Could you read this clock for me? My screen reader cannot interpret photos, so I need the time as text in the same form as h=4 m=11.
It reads h=19 m=4
